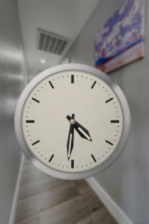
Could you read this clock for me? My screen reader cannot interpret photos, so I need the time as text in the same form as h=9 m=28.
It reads h=4 m=31
